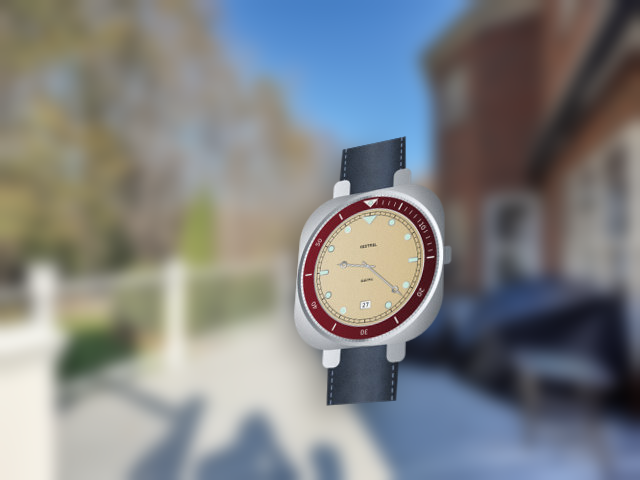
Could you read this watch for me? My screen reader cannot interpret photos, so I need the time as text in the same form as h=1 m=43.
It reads h=9 m=22
